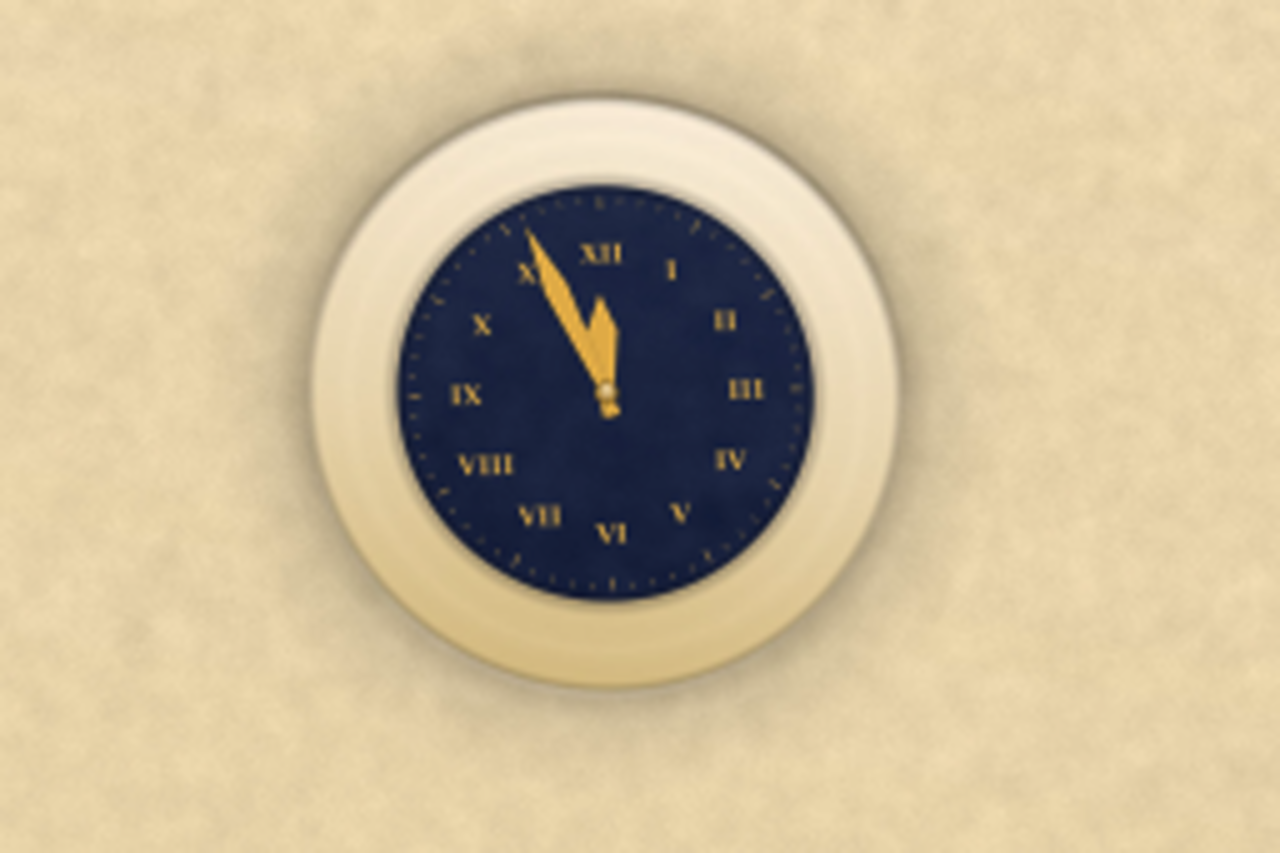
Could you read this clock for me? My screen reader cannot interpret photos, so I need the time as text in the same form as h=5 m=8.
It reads h=11 m=56
